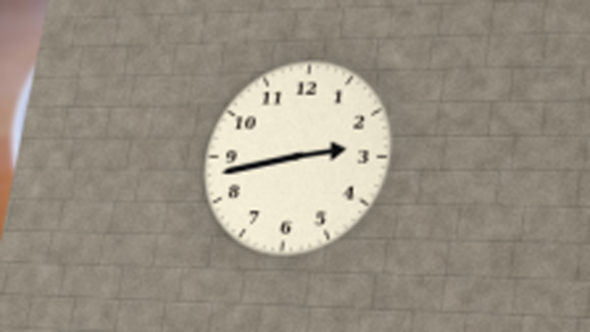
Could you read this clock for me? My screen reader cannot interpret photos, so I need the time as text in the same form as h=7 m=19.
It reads h=2 m=43
